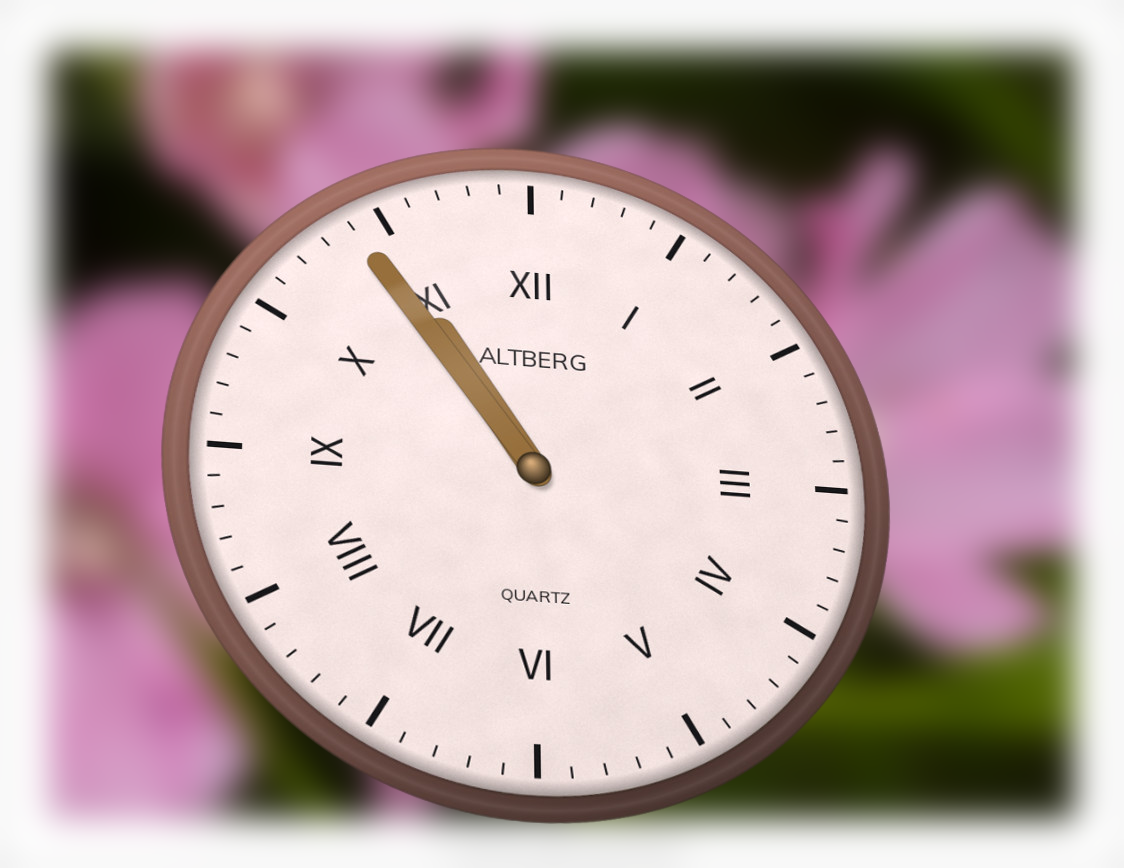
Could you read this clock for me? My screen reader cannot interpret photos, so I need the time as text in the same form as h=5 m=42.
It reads h=10 m=54
